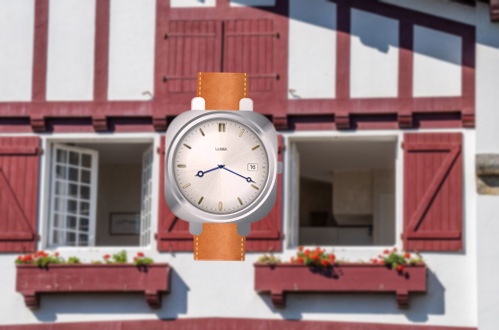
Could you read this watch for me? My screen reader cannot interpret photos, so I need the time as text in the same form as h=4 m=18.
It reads h=8 m=19
